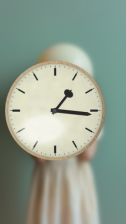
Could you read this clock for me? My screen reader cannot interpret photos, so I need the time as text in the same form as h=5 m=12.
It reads h=1 m=16
